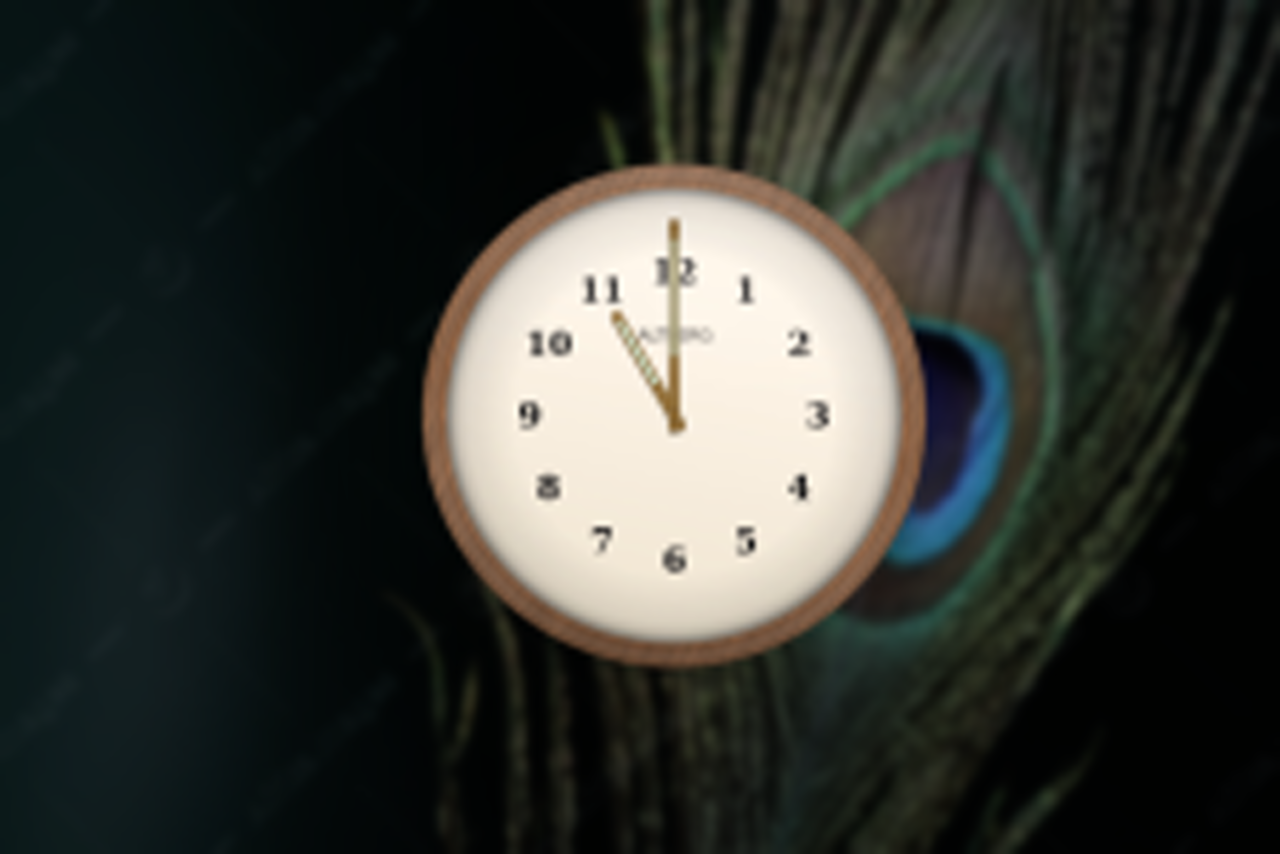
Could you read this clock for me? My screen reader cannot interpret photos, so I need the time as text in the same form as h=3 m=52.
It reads h=11 m=0
